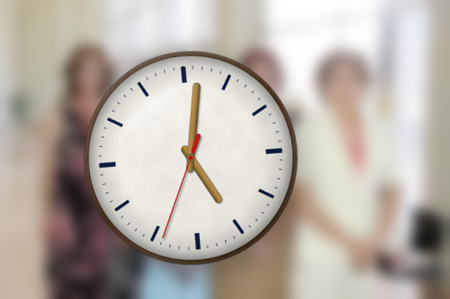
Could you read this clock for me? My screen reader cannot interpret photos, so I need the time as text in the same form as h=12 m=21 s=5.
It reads h=5 m=1 s=34
